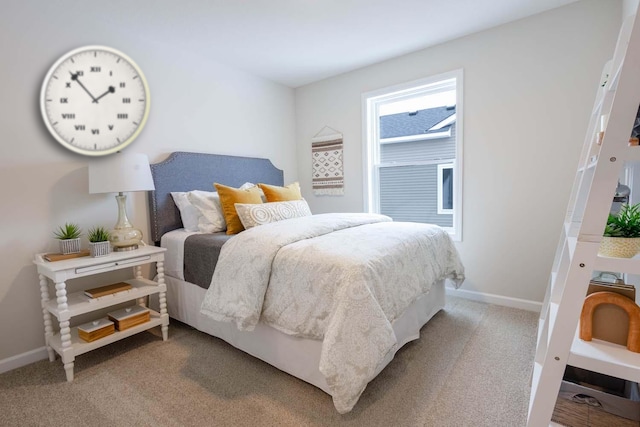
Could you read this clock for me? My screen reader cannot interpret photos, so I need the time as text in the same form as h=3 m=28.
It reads h=1 m=53
